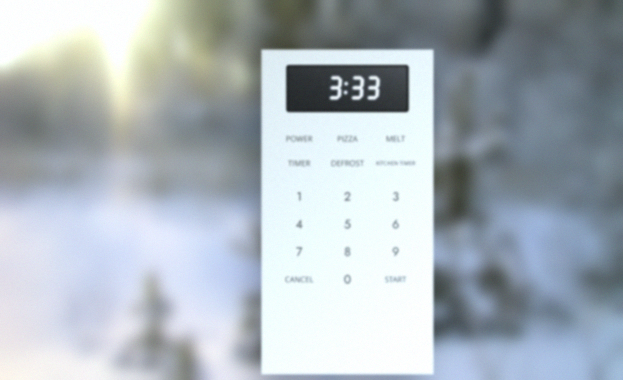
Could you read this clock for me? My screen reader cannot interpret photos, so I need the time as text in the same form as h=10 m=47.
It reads h=3 m=33
